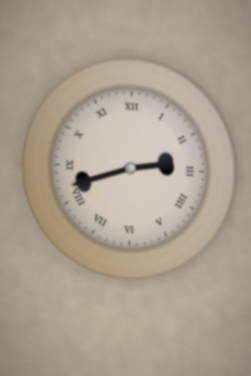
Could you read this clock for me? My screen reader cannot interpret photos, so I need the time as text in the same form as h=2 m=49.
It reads h=2 m=42
